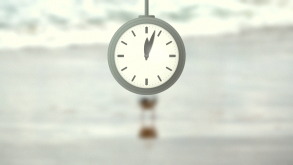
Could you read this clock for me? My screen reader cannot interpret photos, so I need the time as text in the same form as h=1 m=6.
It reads h=12 m=3
